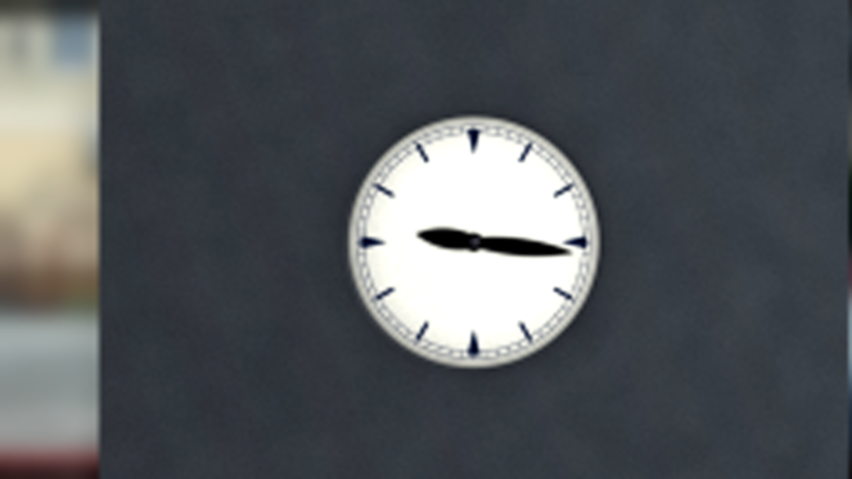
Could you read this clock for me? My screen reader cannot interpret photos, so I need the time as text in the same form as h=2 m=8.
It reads h=9 m=16
